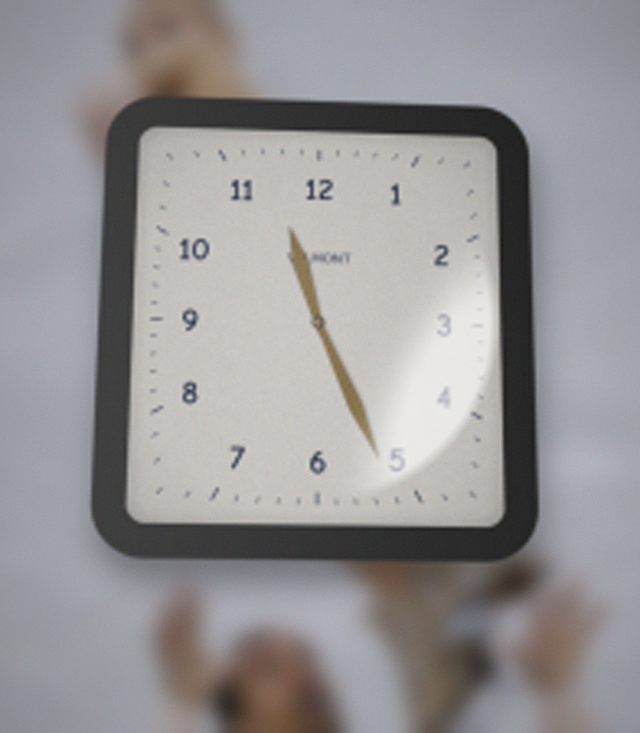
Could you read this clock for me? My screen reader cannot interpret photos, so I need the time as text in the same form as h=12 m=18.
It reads h=11 m=26
